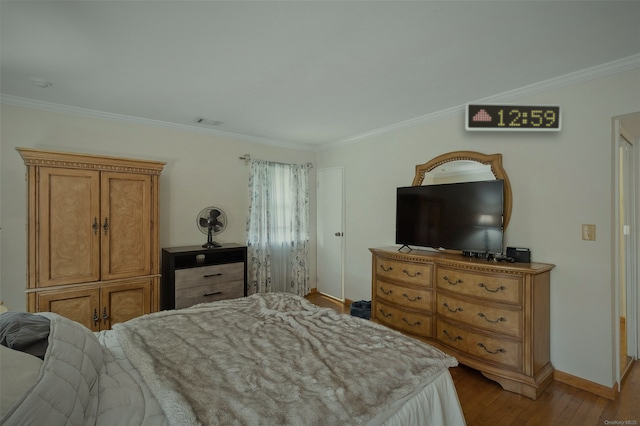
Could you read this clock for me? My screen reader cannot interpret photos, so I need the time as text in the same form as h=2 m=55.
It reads h=12 m=59
